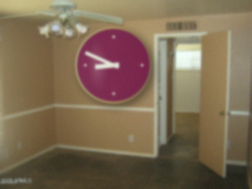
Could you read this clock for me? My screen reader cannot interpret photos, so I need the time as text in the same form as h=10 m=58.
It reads h=8 m=49
